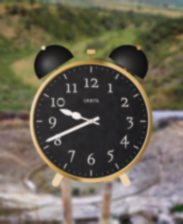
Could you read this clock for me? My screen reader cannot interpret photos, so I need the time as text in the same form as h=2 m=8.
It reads h=9 m=41
